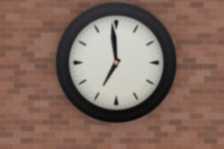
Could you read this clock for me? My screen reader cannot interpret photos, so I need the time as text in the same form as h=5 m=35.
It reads h=6 m=59
